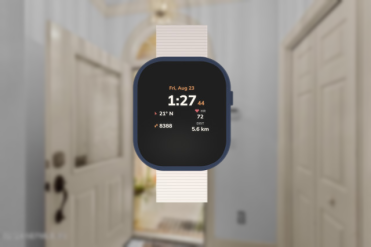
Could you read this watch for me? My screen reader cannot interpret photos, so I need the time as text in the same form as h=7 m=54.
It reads h=1 m=27
